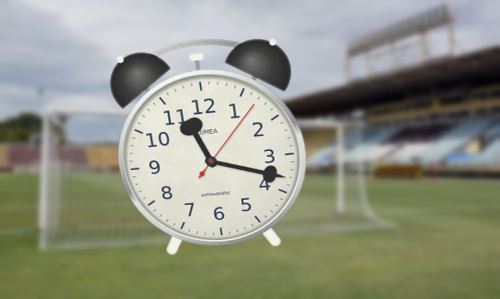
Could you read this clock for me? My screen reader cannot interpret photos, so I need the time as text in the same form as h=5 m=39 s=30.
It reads h=11 m=18 s=7
